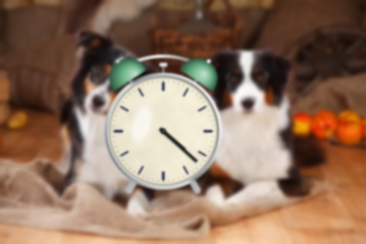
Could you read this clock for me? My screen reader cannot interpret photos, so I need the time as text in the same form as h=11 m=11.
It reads h=4 m=22
